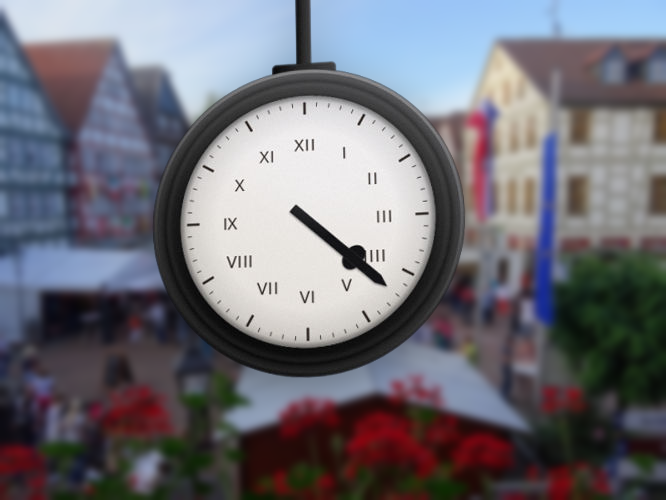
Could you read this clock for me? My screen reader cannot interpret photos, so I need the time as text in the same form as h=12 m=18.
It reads h=4 m=22
